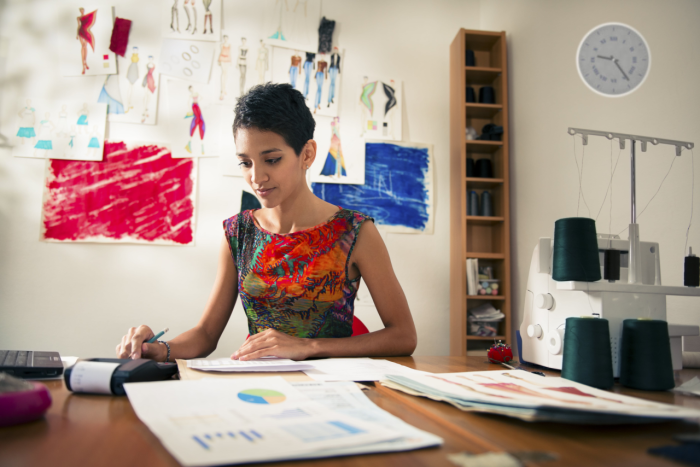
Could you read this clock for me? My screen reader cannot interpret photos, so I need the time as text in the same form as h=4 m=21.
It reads h=9 m=24
